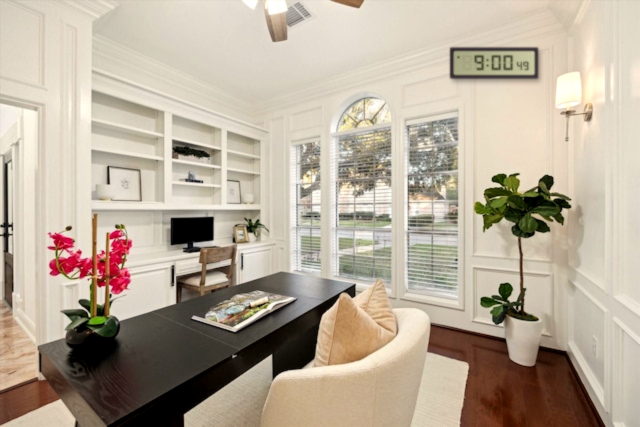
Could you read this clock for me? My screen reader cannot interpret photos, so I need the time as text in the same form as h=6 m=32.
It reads h=9 m=0
